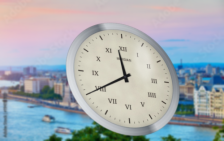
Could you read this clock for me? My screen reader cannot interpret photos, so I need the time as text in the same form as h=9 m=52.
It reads h=11 m=40
